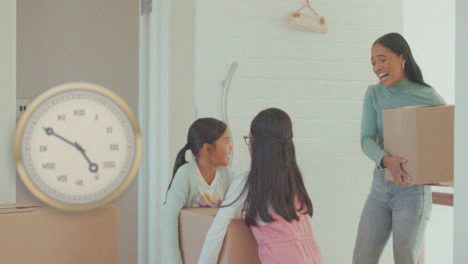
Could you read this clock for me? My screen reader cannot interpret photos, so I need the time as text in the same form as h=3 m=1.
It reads h=4 m=50
